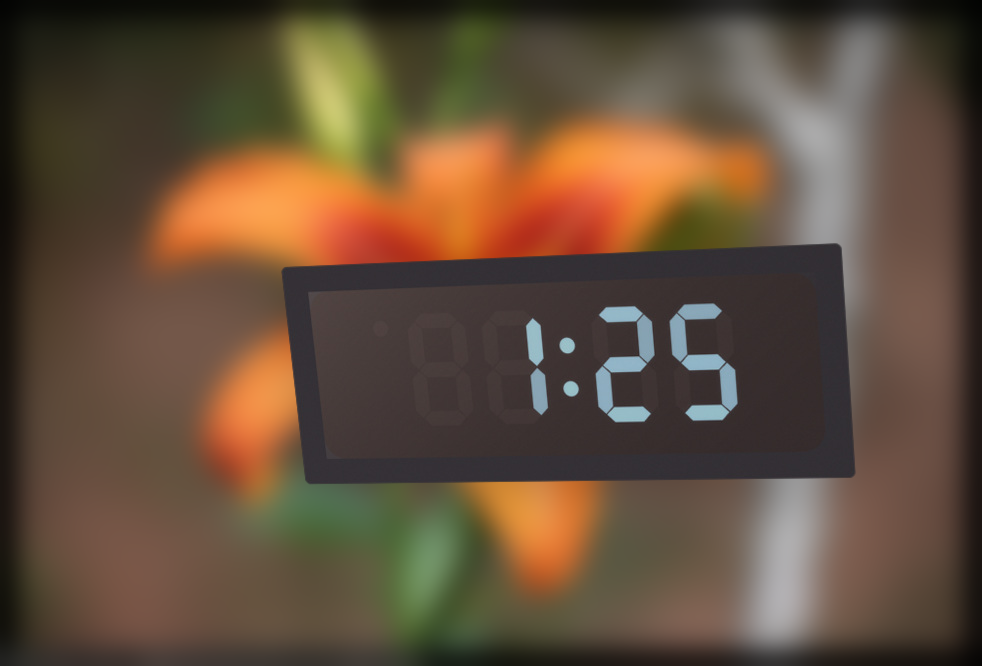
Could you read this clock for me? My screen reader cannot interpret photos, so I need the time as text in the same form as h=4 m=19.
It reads h=1 m=25
